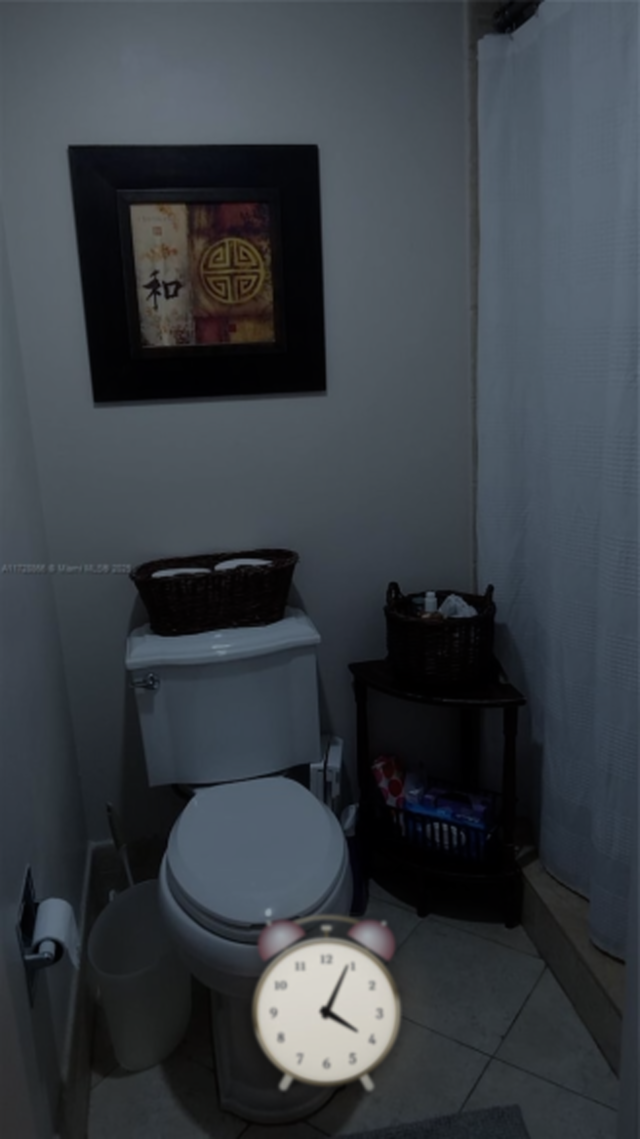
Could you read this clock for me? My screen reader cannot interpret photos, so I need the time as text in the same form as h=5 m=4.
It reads h=4 m=4
